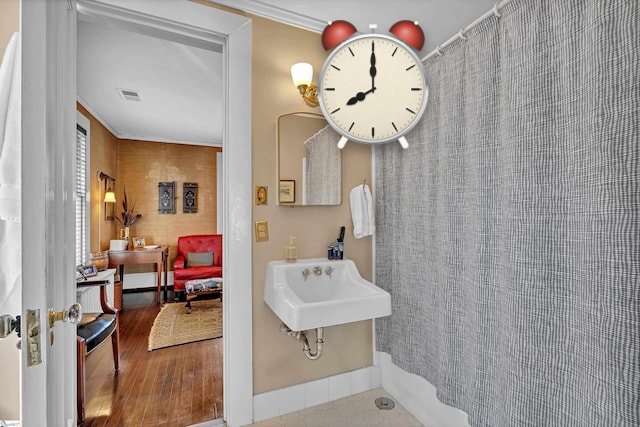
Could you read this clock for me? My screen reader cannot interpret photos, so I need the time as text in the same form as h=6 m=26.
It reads h=8 m=0
